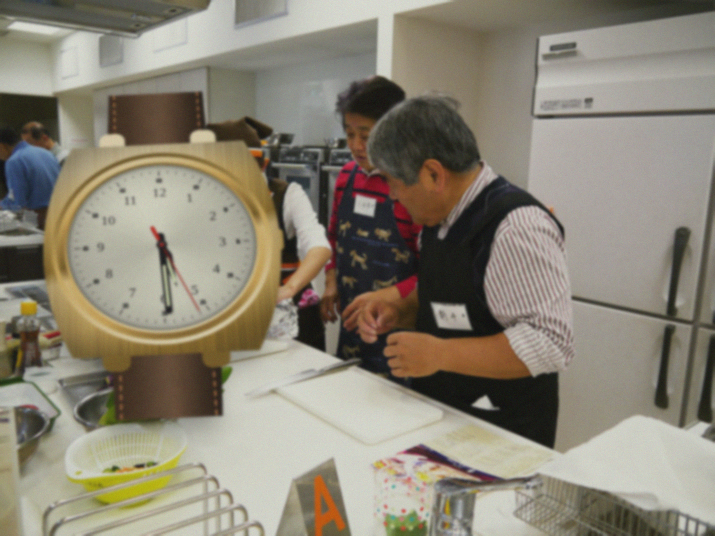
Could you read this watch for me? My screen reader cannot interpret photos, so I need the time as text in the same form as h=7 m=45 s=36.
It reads h=5 m=29 s=26
